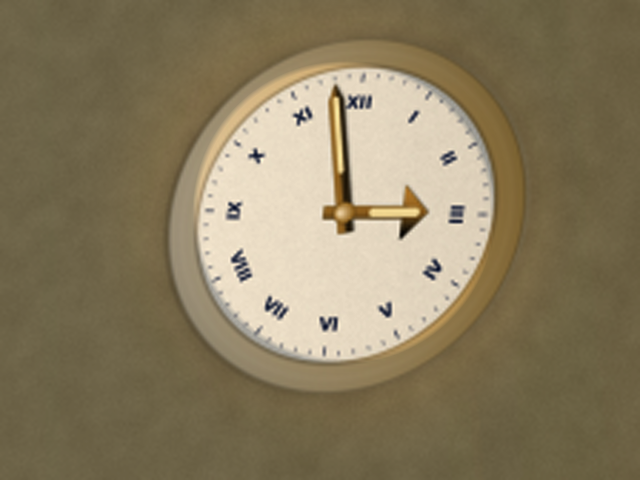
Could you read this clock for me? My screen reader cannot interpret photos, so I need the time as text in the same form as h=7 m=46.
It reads h=2 m=58
